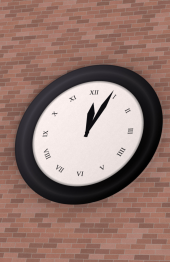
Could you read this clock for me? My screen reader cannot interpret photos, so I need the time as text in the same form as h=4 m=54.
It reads h=12 m=4
